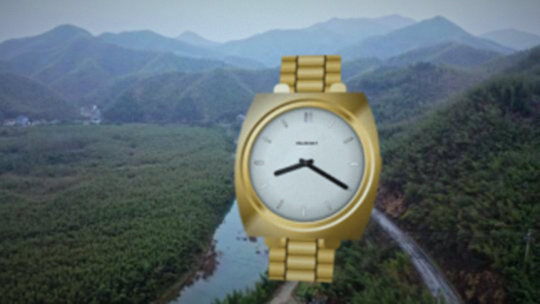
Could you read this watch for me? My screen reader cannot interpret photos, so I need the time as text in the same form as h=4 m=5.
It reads h=8 m=20
